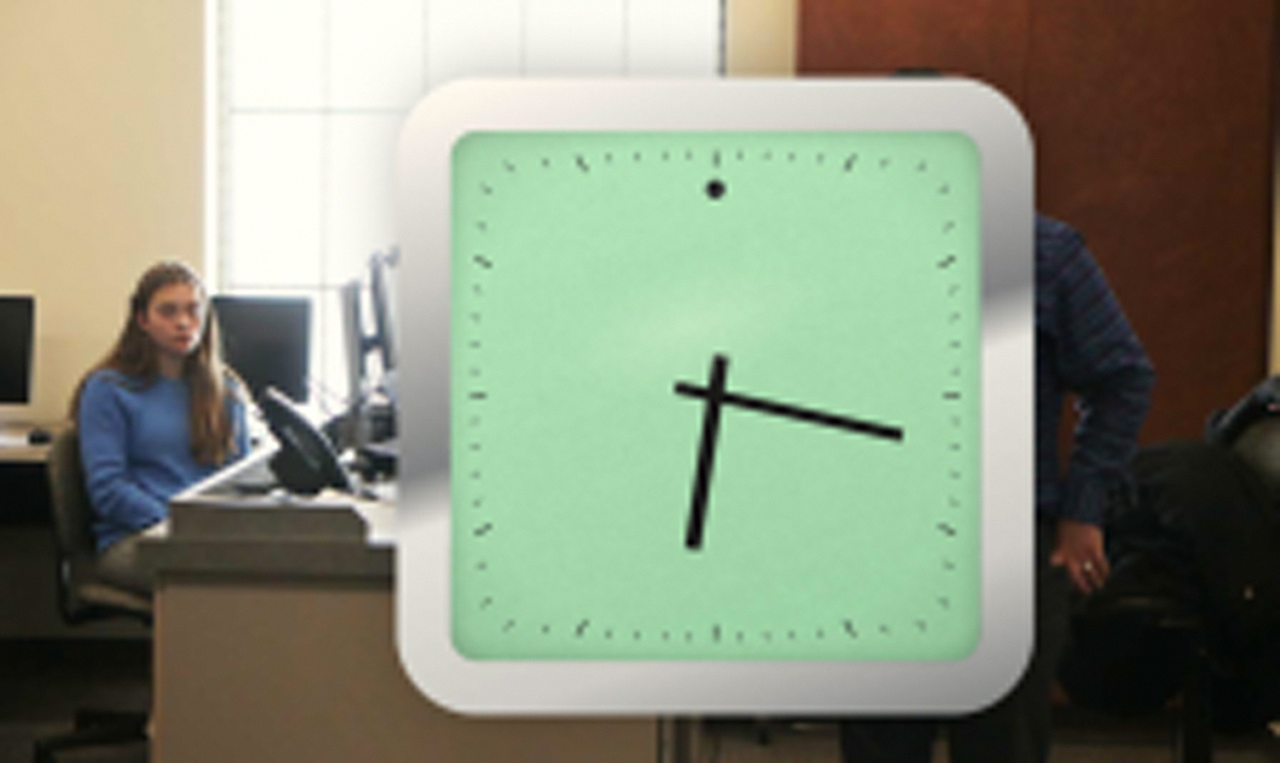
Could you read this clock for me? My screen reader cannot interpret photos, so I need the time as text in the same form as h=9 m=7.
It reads h=6 m=17
